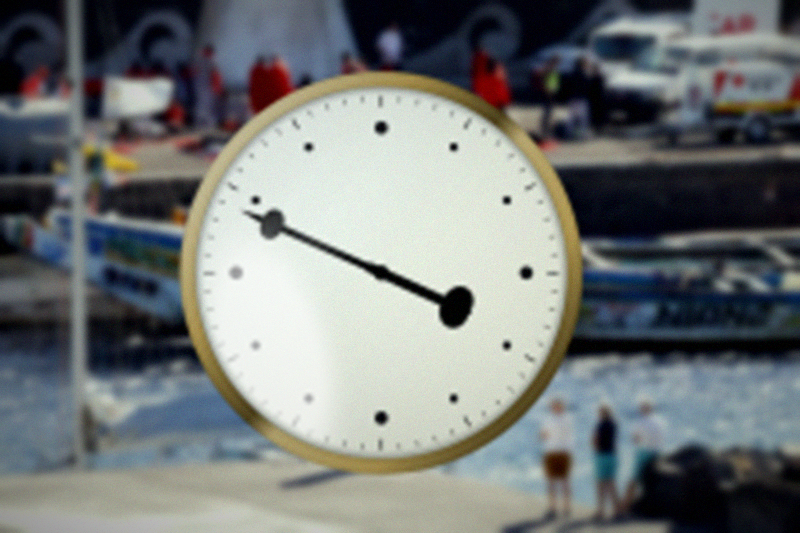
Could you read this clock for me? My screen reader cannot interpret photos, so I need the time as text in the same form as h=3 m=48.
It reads h=3 m=49
